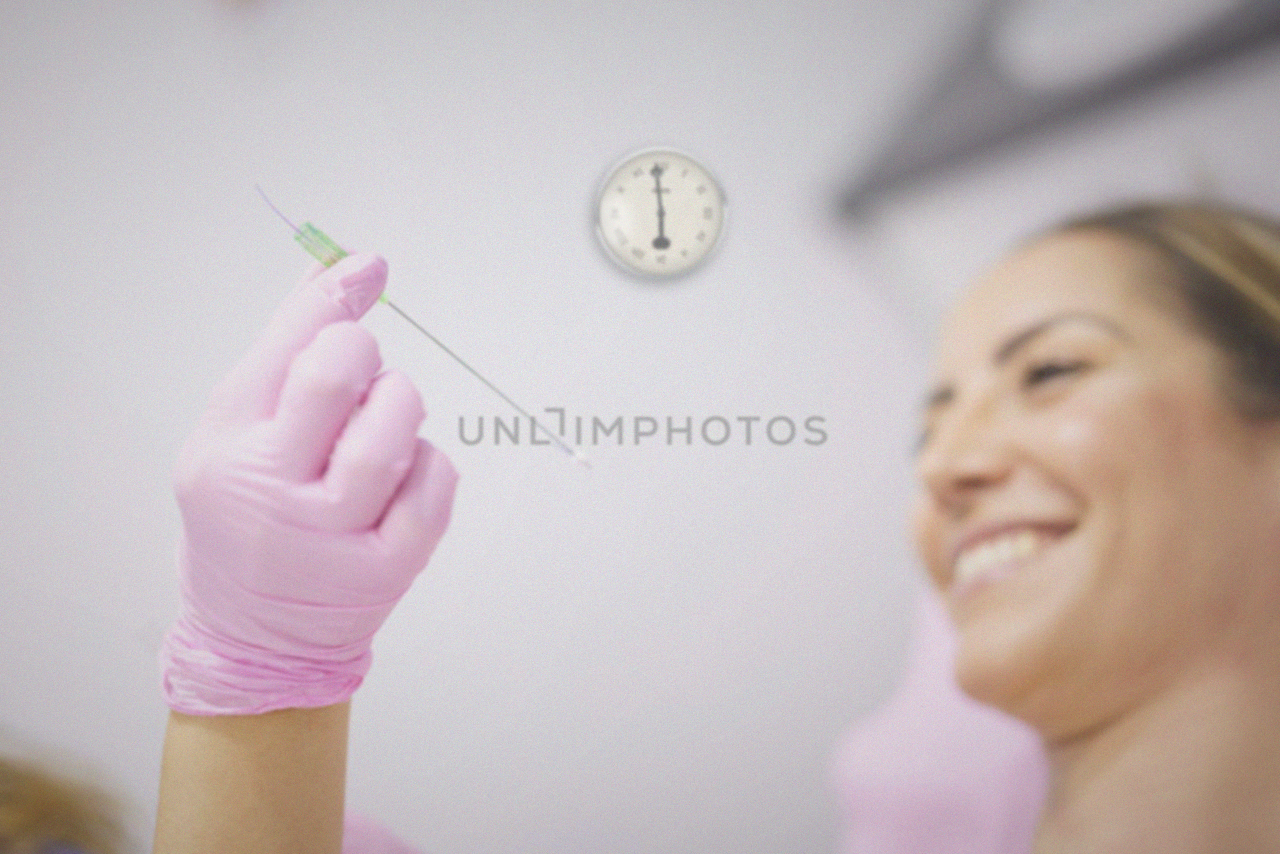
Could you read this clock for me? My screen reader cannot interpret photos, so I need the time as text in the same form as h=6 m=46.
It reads h=5 m=59
